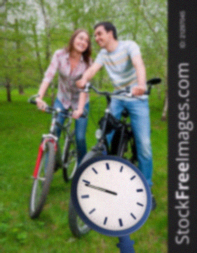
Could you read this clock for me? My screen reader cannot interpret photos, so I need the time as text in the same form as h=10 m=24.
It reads h=9 m=49
